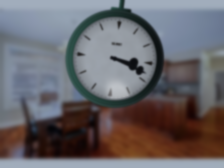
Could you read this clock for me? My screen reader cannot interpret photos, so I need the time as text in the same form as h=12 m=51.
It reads h=3 m=18
